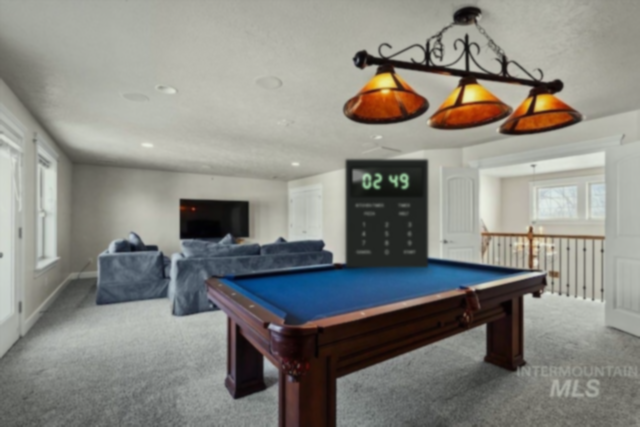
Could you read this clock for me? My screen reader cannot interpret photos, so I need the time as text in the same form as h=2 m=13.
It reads h=2 m=49
